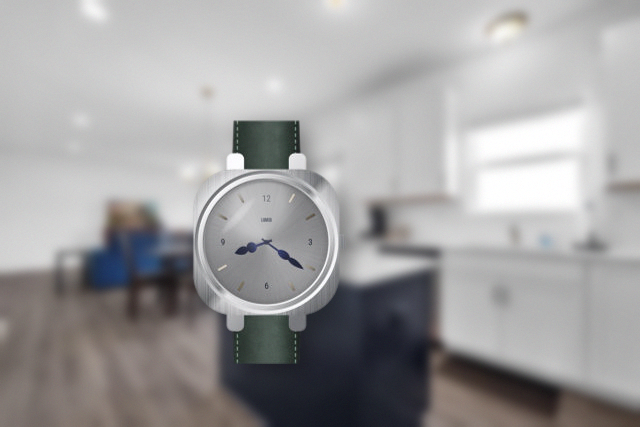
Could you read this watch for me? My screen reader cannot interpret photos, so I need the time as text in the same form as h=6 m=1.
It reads h=8 m=21
